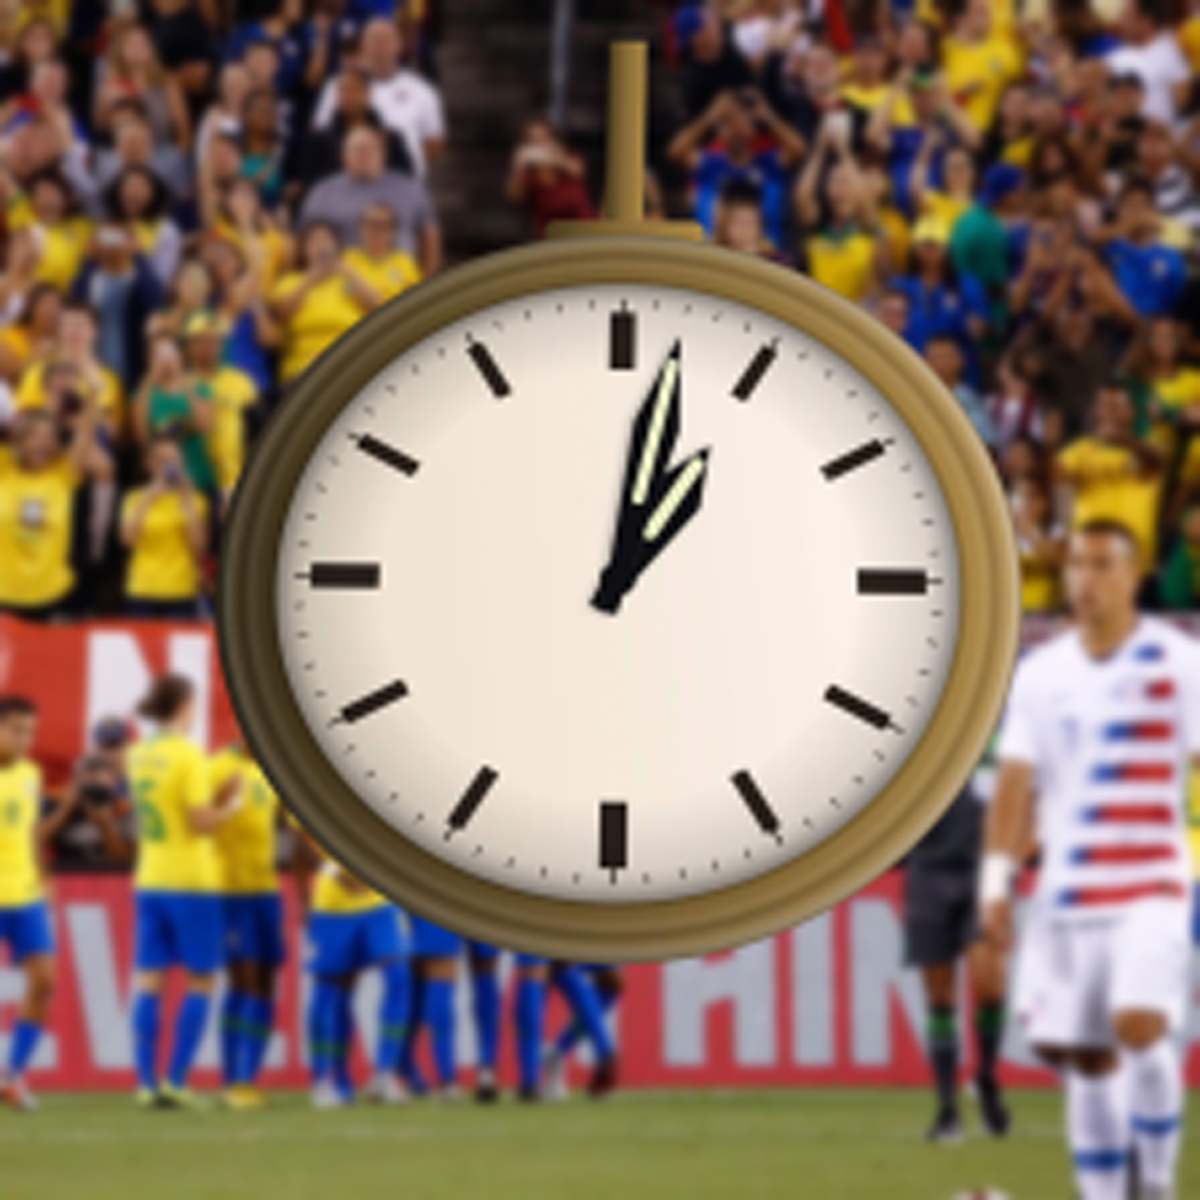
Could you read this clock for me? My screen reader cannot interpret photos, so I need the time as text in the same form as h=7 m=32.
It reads h=1 m=2
